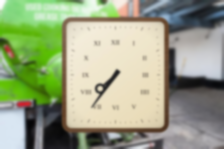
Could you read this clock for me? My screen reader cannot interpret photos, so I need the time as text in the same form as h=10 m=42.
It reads h=7 m=36
